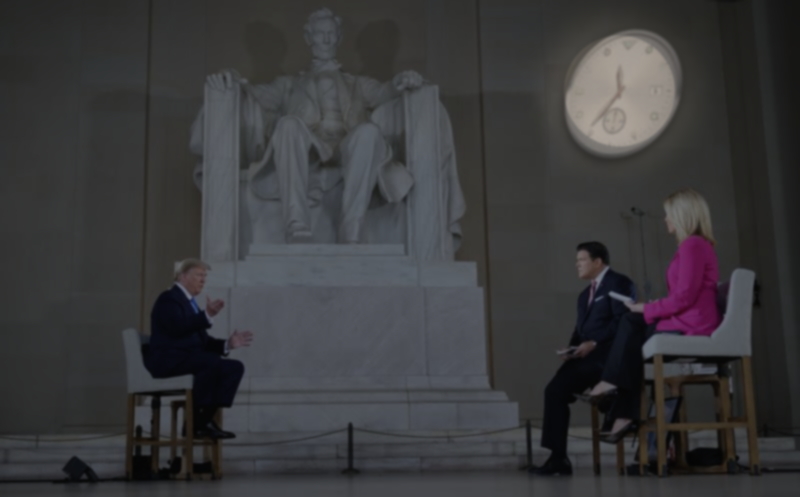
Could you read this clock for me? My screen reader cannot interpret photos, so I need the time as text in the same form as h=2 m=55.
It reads h=11 m=36
